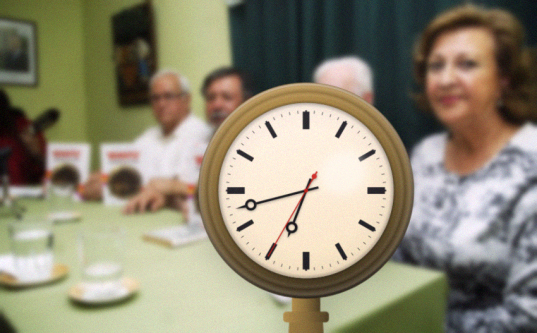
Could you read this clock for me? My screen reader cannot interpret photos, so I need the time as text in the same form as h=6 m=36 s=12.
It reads h=6 m=42 s=35
